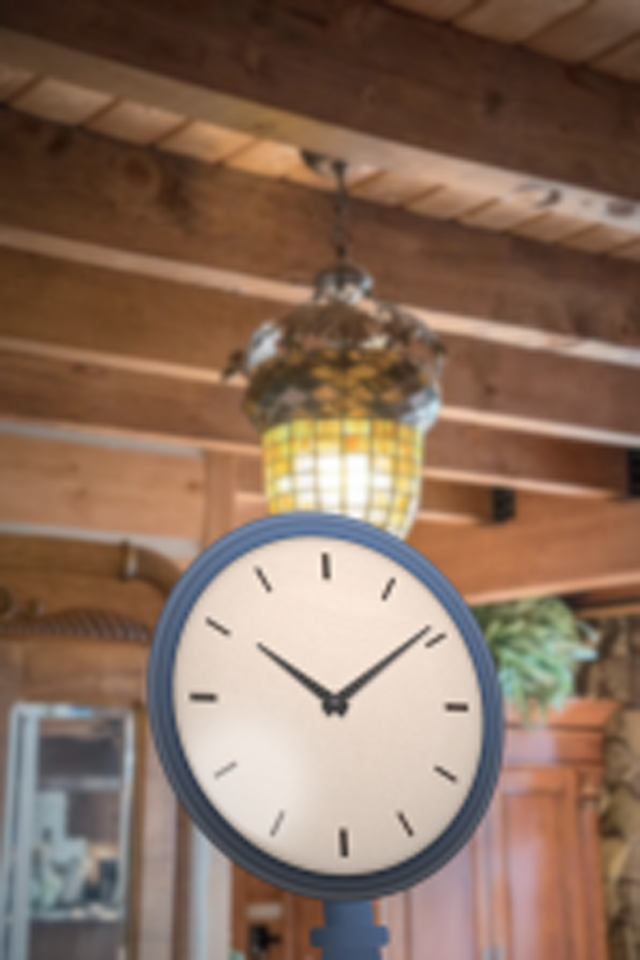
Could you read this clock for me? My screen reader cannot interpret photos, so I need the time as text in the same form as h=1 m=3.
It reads h=10 m=9
